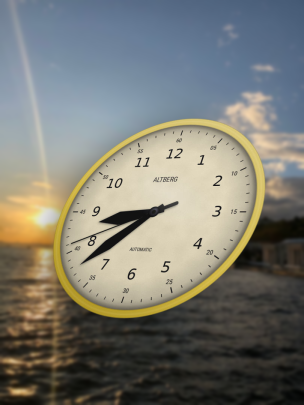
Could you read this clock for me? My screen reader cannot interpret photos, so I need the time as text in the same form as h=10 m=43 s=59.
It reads h=8 m=37 s=41
